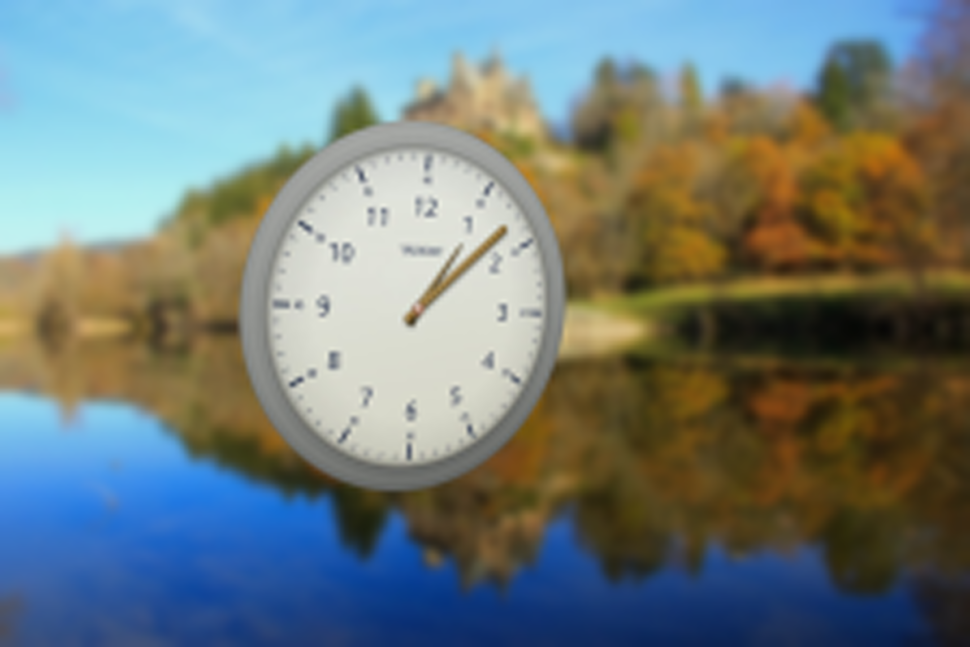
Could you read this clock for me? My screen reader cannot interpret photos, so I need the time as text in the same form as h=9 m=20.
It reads h=1 m=8
